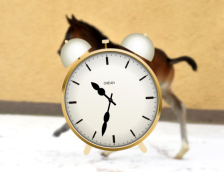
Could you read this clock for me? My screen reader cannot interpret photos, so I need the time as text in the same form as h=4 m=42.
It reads h=10 m=33
